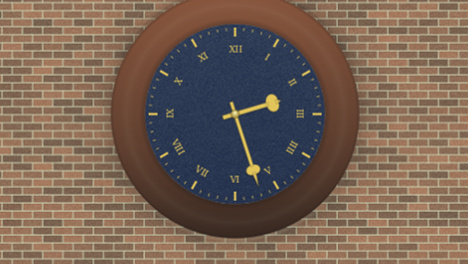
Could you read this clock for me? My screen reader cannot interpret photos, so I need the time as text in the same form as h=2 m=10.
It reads h=2 m=27
